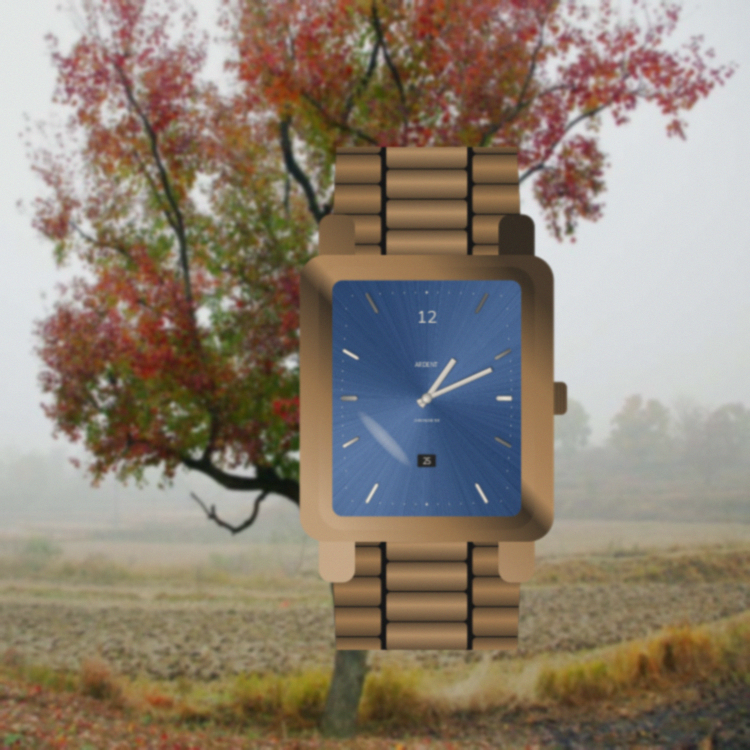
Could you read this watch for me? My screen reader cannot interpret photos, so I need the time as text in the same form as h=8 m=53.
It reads h=1 m=11
